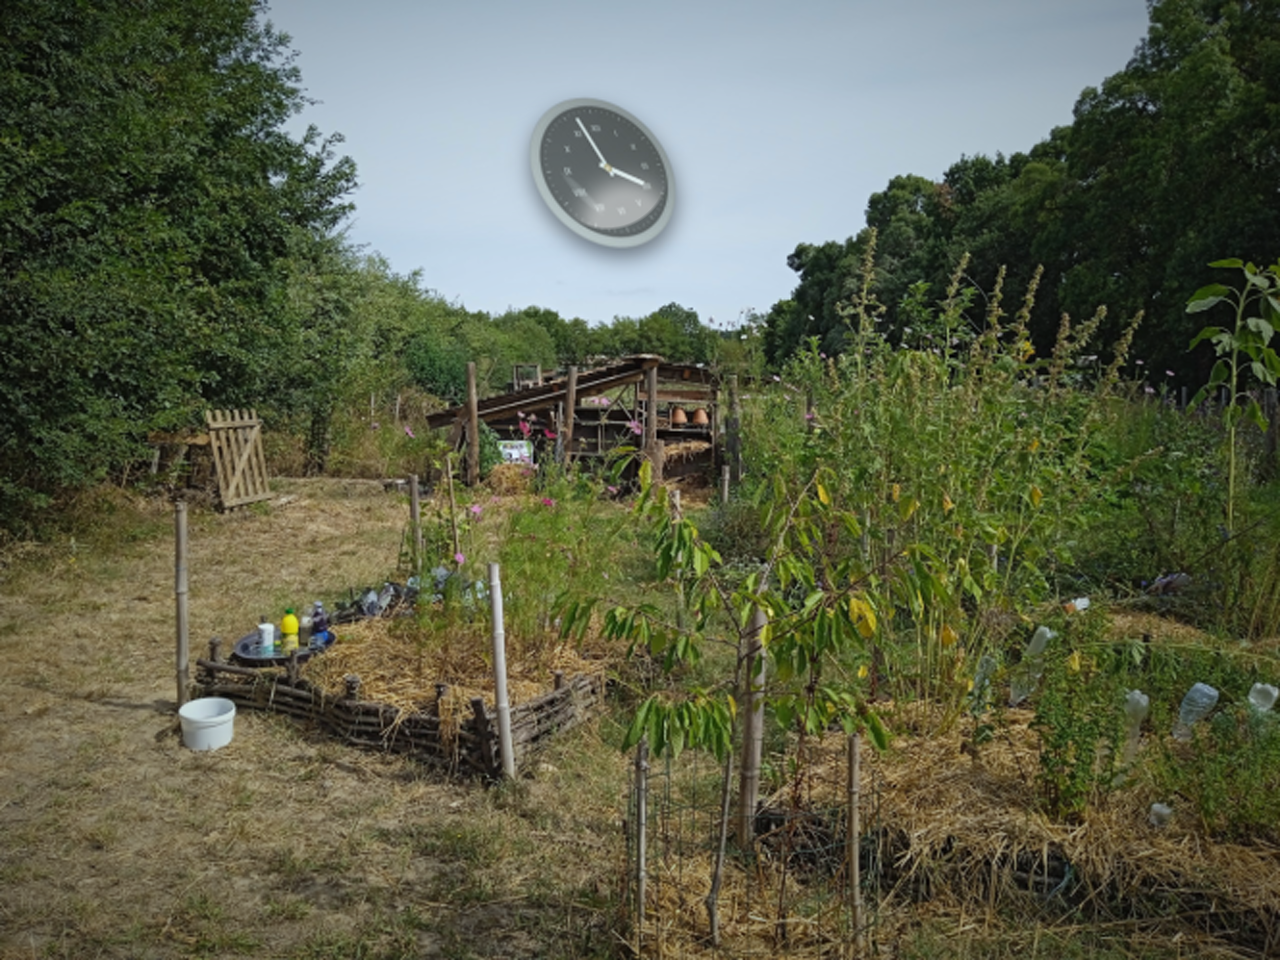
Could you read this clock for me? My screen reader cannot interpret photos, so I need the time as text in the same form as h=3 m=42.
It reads h=3 m=57
